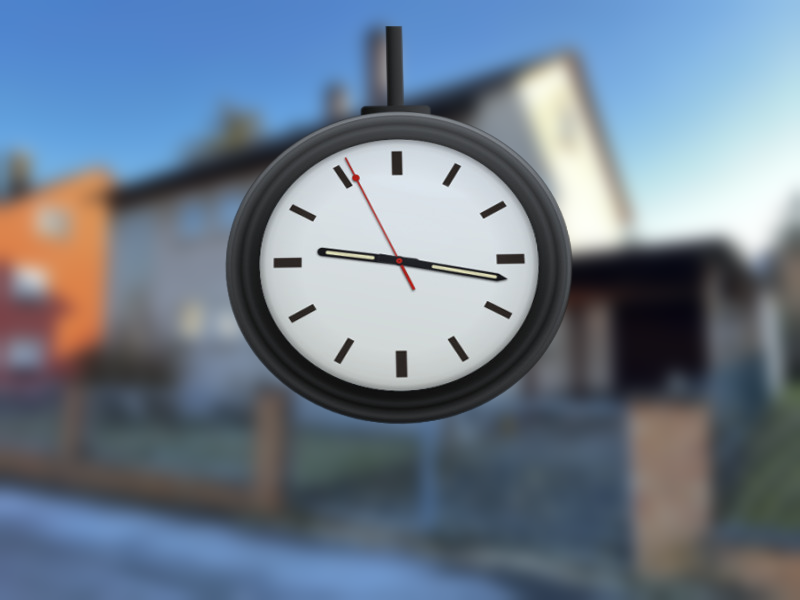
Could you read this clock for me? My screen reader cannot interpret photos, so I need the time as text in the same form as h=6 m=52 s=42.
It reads h=9 m=16 s=56
